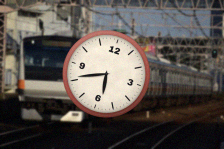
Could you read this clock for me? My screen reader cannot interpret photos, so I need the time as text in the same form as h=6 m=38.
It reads h=5 m=41
